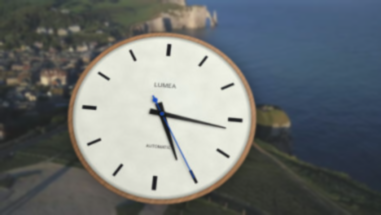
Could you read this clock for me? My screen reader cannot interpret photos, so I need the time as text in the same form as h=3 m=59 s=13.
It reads h=5 m=16 s=25
